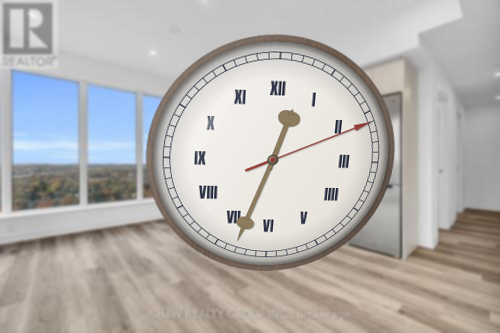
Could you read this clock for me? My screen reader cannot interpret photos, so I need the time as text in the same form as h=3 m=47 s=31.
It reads h=12 m=33 s=11
